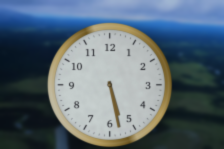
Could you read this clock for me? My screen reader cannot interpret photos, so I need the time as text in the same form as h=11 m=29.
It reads h=5 m=28
